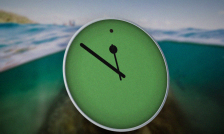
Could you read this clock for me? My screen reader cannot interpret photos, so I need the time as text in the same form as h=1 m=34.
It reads h=11 m=52
